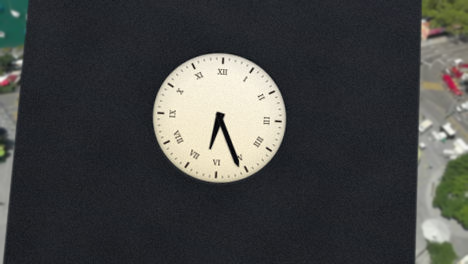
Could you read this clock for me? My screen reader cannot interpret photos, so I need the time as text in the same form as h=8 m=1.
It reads h=6 m=26
